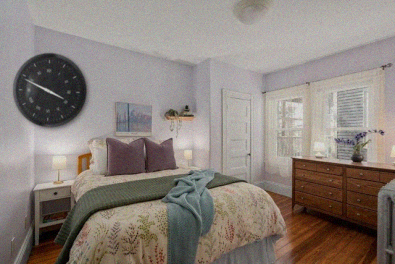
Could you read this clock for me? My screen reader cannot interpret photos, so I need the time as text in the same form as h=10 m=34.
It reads h=3 m=49
